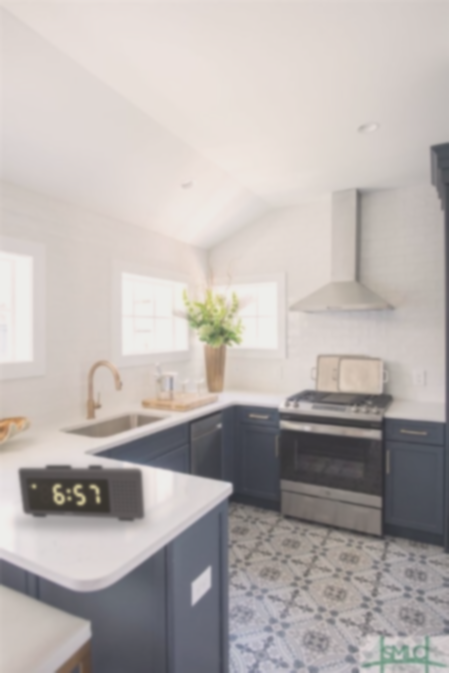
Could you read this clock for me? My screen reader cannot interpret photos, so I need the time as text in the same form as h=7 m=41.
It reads h=6 m=57
